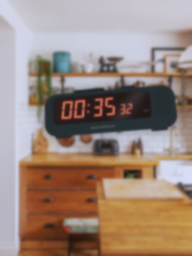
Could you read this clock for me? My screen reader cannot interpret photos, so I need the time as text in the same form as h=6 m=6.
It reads h=0 m=35
